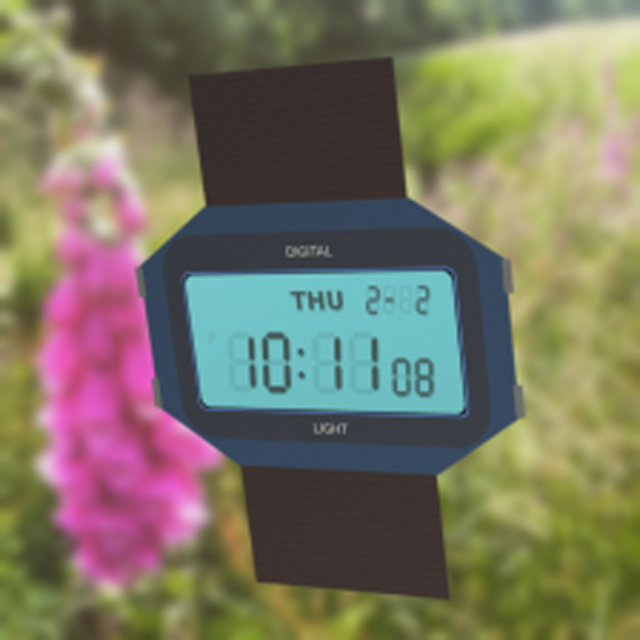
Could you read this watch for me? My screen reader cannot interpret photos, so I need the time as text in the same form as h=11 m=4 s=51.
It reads h=10 m=11 s=8
